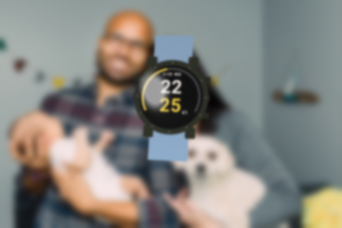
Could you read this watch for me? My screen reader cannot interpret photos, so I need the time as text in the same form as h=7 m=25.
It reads h=22 m=25
